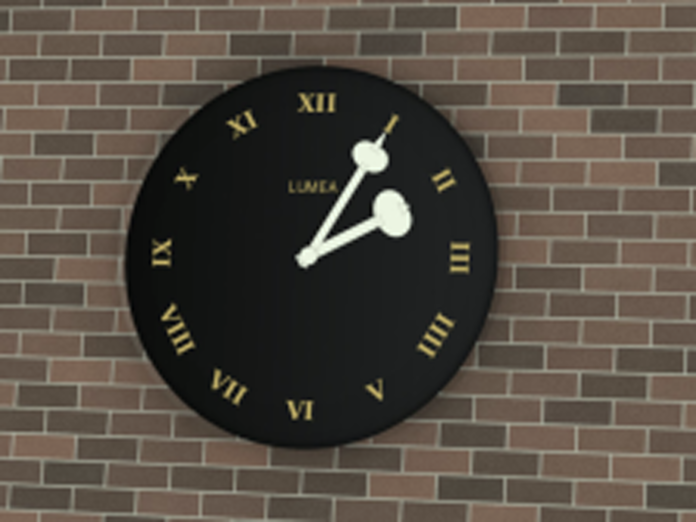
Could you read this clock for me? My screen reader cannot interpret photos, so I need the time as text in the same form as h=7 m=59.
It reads h=2 m=5
